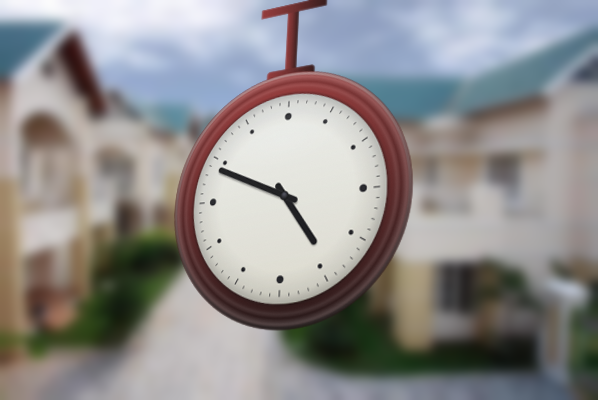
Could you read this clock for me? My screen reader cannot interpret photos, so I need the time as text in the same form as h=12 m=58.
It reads h=4 m=49
